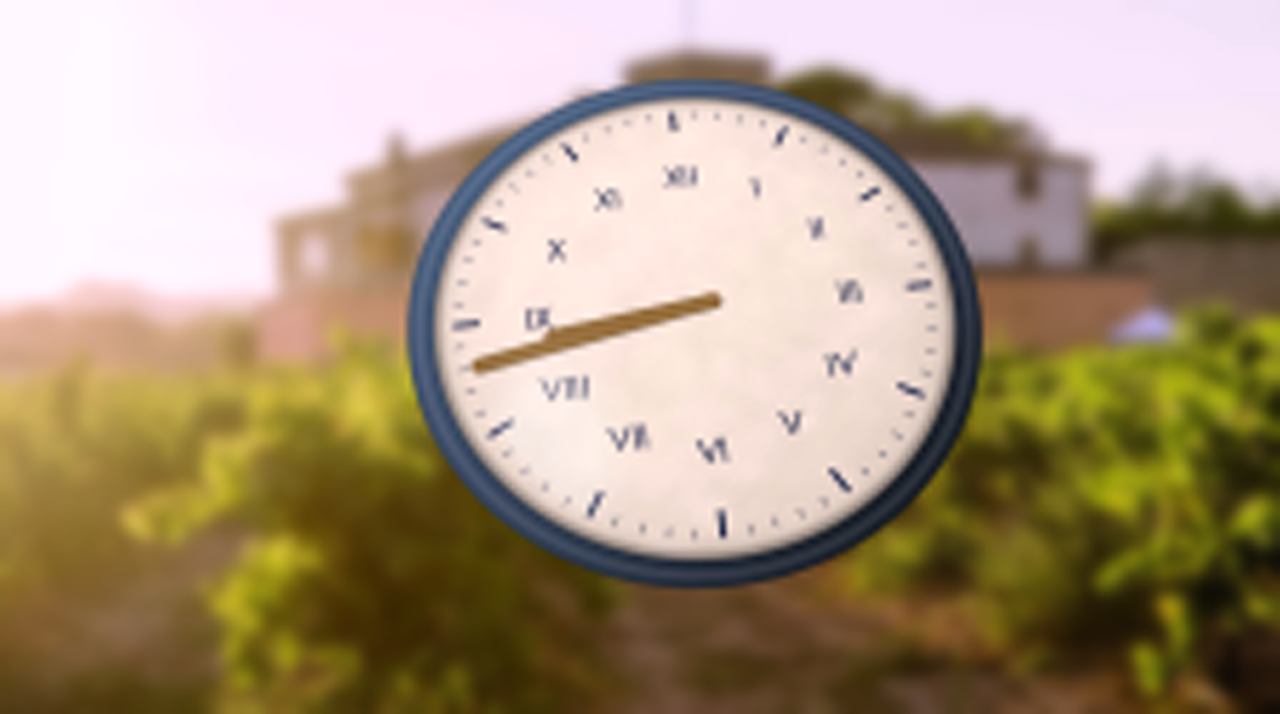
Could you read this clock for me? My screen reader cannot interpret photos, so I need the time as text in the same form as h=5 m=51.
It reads h=8 m=43
